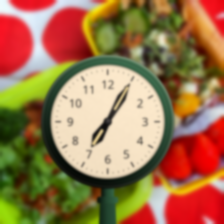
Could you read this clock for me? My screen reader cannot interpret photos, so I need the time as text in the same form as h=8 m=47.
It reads h=7 m=5
